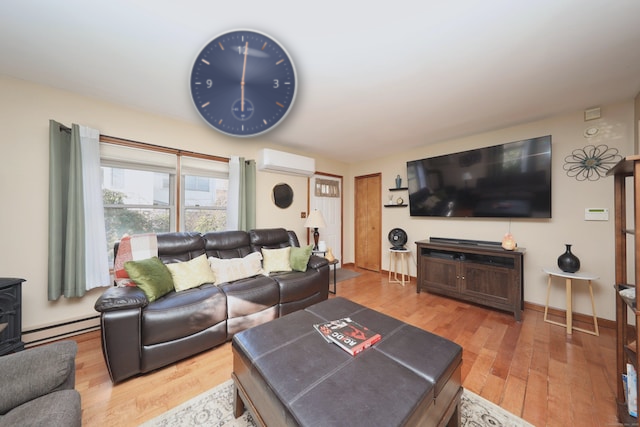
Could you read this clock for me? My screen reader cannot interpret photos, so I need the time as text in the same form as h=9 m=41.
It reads h=6 m=1
